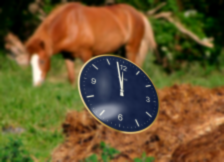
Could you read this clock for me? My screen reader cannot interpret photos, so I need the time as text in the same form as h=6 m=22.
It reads h=11 m=58
